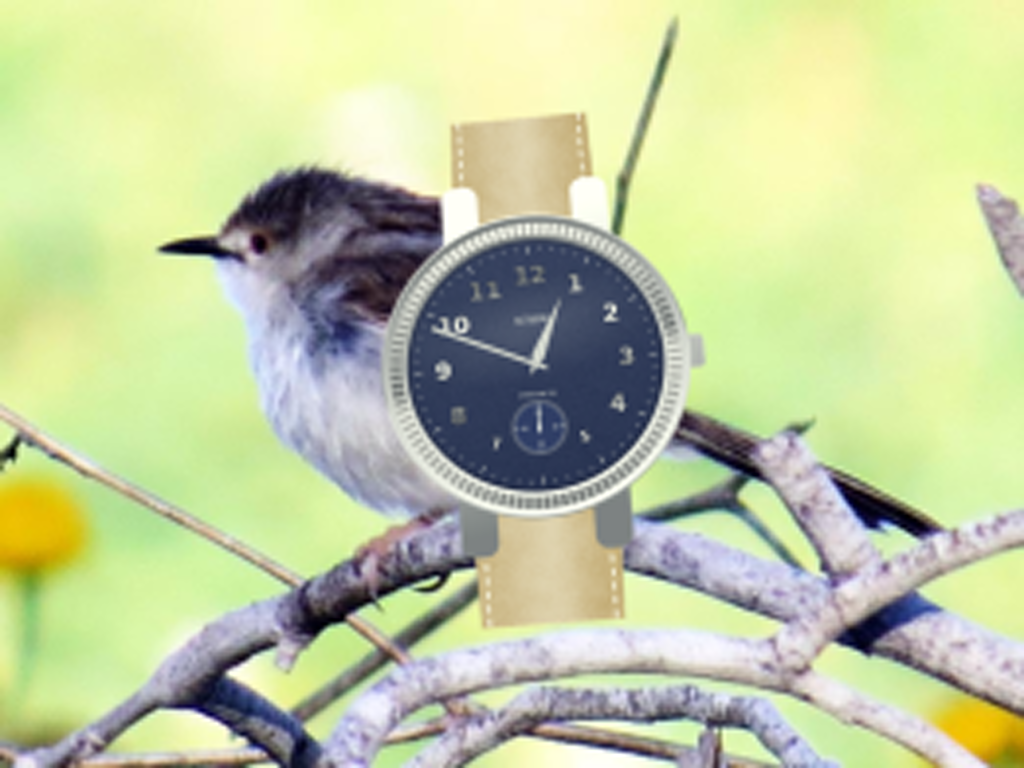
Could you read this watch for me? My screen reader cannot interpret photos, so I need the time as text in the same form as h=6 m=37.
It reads h=12 m=49
